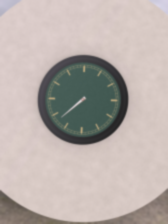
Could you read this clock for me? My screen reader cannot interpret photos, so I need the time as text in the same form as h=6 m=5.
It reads h=7 m=38
